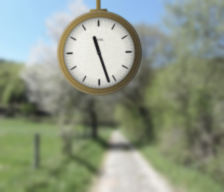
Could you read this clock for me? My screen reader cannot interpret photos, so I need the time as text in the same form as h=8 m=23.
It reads h=11 m=27
